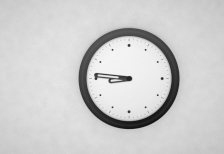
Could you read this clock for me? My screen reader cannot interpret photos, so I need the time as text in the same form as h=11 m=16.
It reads h=8 m=46
